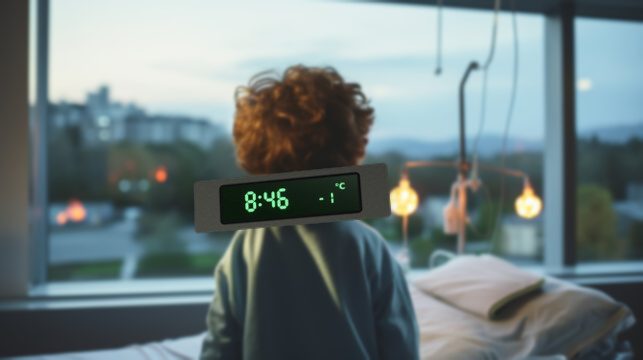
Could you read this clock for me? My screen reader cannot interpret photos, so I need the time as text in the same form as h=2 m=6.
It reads h=8 m=46
